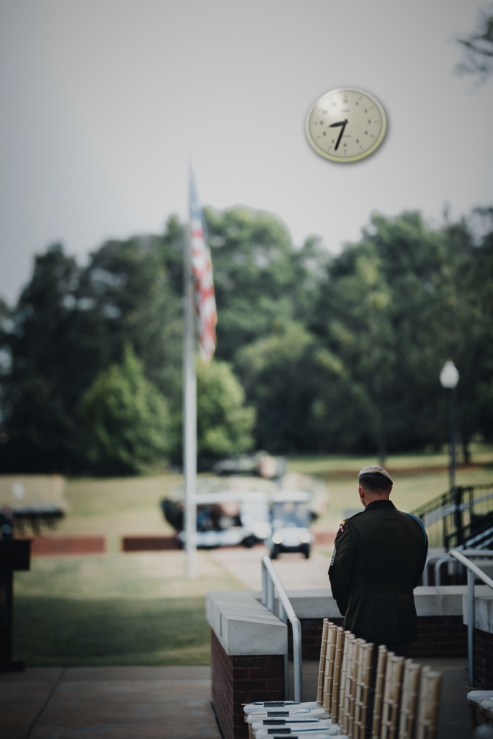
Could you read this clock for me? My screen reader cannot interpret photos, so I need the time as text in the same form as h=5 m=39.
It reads h=8 m=33
